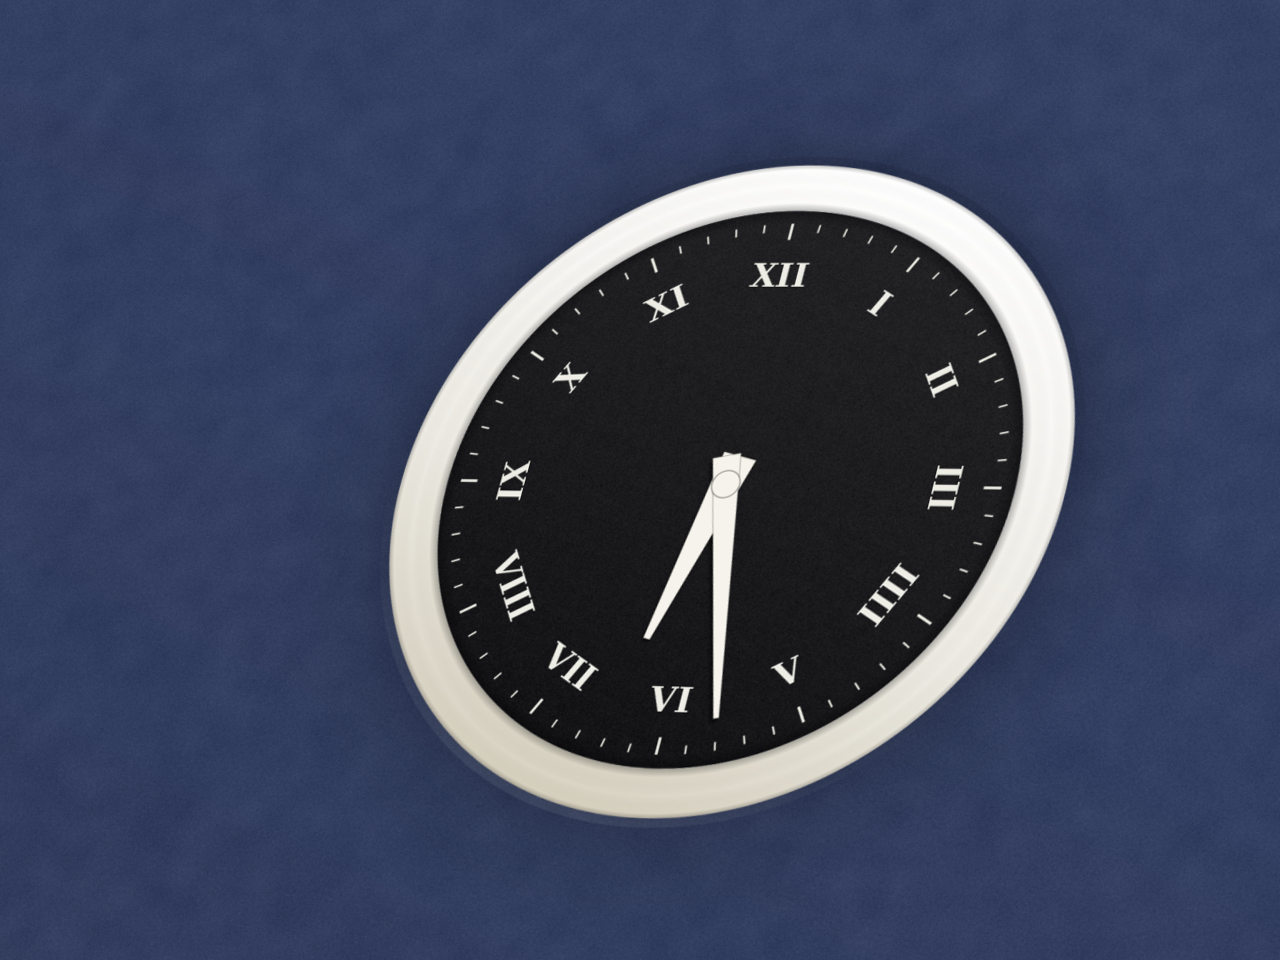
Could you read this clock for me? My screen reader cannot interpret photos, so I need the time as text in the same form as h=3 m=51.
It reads h=6 m=28
